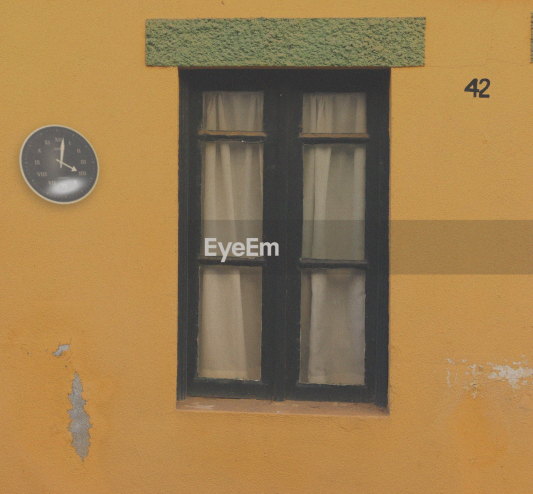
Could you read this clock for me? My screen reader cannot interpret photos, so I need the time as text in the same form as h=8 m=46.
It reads h=4 m=2
